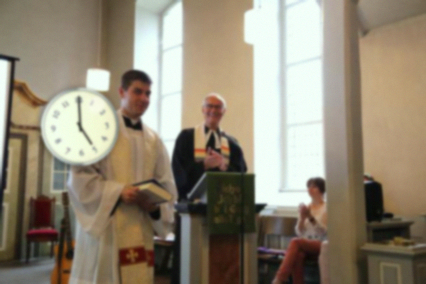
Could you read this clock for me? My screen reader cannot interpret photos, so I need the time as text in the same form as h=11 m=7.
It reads h=5 m=0
